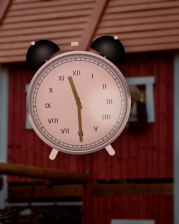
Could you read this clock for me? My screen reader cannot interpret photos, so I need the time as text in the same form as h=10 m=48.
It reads h=11 m=30
